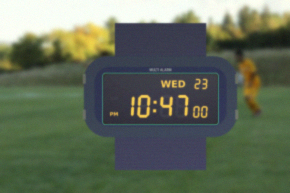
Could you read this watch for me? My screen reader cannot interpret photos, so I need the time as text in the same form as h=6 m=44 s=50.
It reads h=10 m=47 s=0
